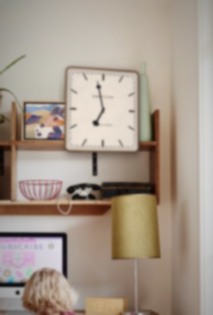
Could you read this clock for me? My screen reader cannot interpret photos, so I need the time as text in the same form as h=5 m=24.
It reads h=6 m=58
